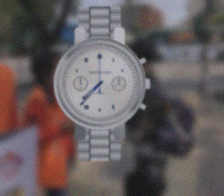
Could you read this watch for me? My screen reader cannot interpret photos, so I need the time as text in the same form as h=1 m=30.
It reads h=7 m=37
